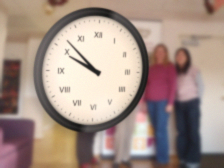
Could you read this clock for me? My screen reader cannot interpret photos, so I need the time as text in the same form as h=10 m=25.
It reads h=9 m=52
